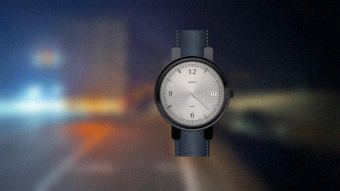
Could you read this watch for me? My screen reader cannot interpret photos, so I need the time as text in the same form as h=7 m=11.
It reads h=4 m=22
